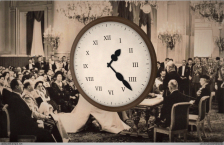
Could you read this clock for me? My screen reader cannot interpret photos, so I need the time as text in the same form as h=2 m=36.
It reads h=1 m=23
